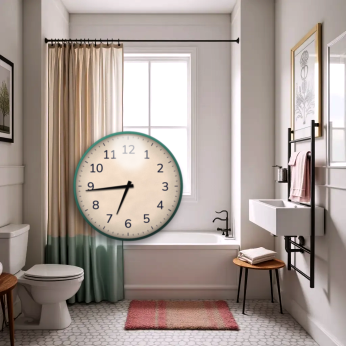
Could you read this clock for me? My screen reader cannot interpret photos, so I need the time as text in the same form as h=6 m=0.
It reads h=6 m=44
